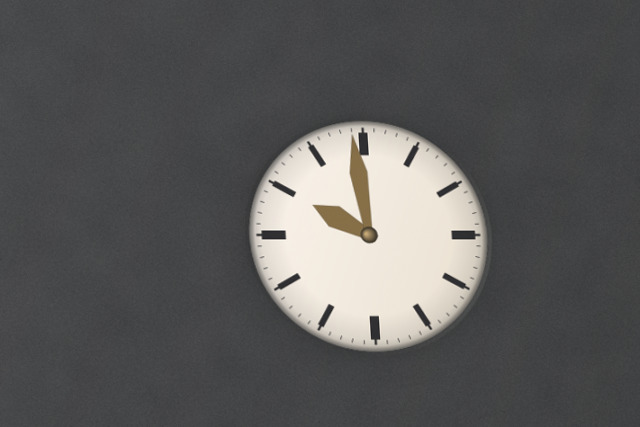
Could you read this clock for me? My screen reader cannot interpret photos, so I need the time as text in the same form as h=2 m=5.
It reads h=9 m=59
